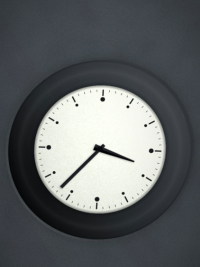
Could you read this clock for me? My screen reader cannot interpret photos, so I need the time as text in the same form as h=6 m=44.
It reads h=3 m=37
